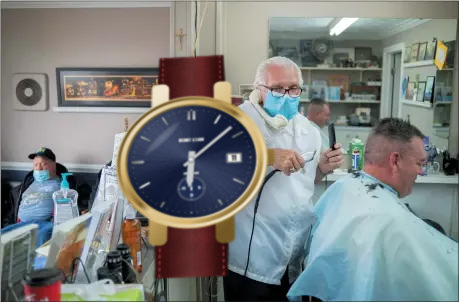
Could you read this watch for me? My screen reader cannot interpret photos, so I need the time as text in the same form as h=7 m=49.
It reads h=6 m=8
